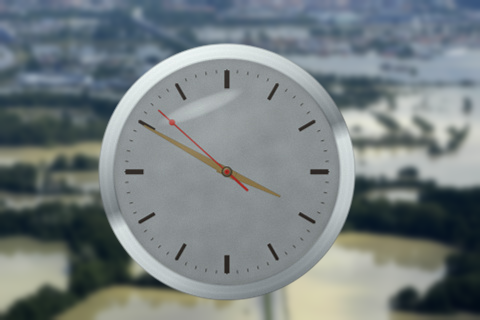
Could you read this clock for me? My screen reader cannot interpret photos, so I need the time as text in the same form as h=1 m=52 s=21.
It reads h=3 m=49 s=52
